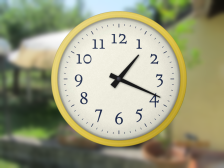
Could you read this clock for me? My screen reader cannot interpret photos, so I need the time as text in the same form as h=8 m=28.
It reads h=1 m=19
